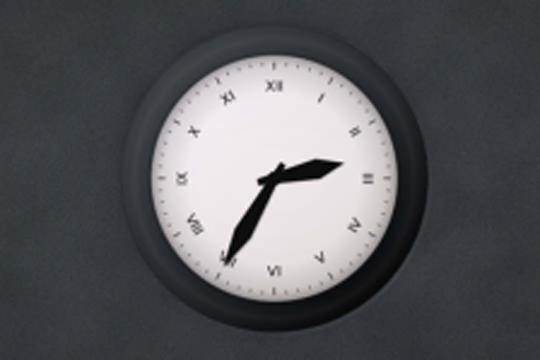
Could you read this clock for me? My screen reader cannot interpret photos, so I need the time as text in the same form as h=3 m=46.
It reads h=2 m=35
